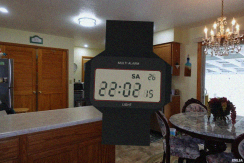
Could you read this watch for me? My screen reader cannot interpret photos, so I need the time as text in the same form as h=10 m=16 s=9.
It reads h=22 m=2 s=15
